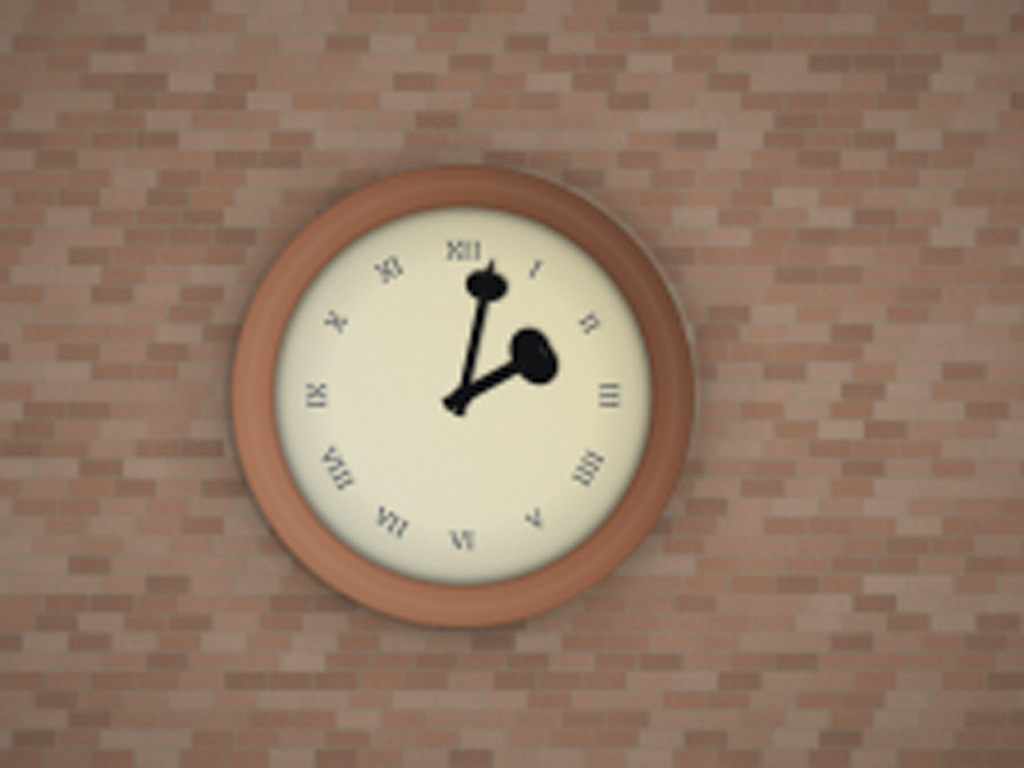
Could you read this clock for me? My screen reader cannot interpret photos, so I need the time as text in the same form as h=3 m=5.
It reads h=2 m=2
